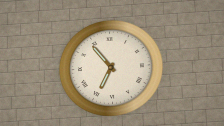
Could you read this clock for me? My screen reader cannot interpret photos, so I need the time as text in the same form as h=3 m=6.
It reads h=6 m=54
